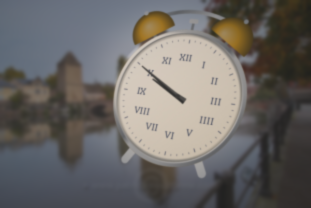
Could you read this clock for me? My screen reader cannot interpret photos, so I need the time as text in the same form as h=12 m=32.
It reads h=9 m=50
